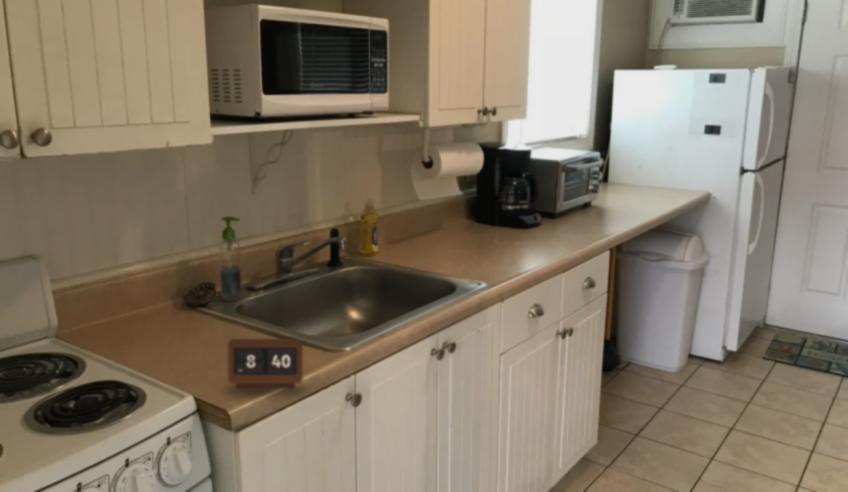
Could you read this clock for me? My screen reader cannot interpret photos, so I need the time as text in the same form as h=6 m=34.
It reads h=8 m=40
